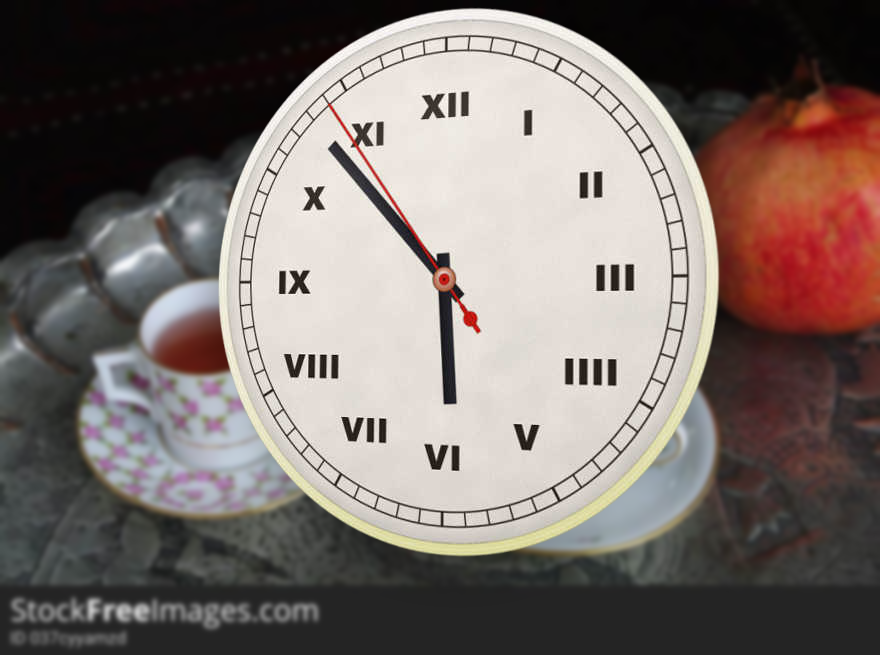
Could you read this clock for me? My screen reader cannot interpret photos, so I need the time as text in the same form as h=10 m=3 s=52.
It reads h=5 m=52 s=54
